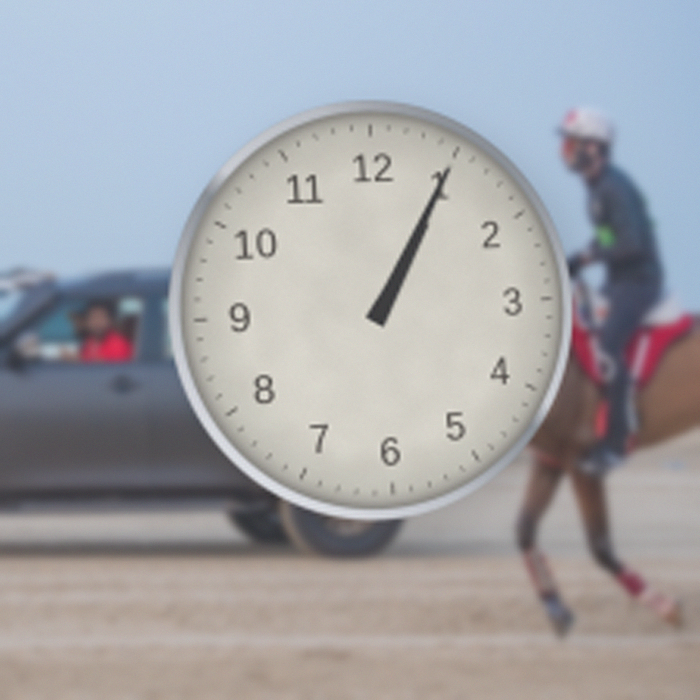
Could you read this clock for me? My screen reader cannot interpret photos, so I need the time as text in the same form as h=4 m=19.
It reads h=1 m=5
